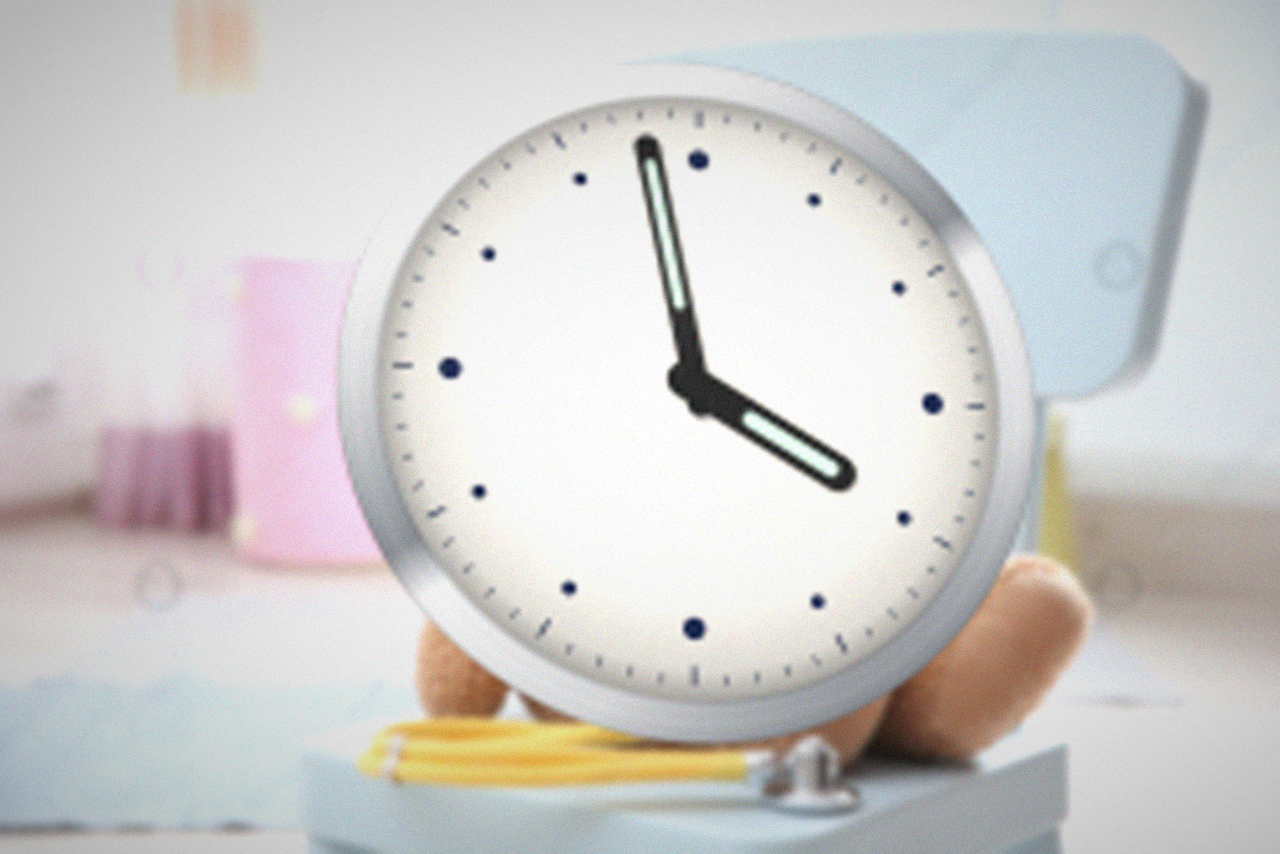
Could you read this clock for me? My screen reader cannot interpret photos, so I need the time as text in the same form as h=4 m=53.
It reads h=3 m=58
